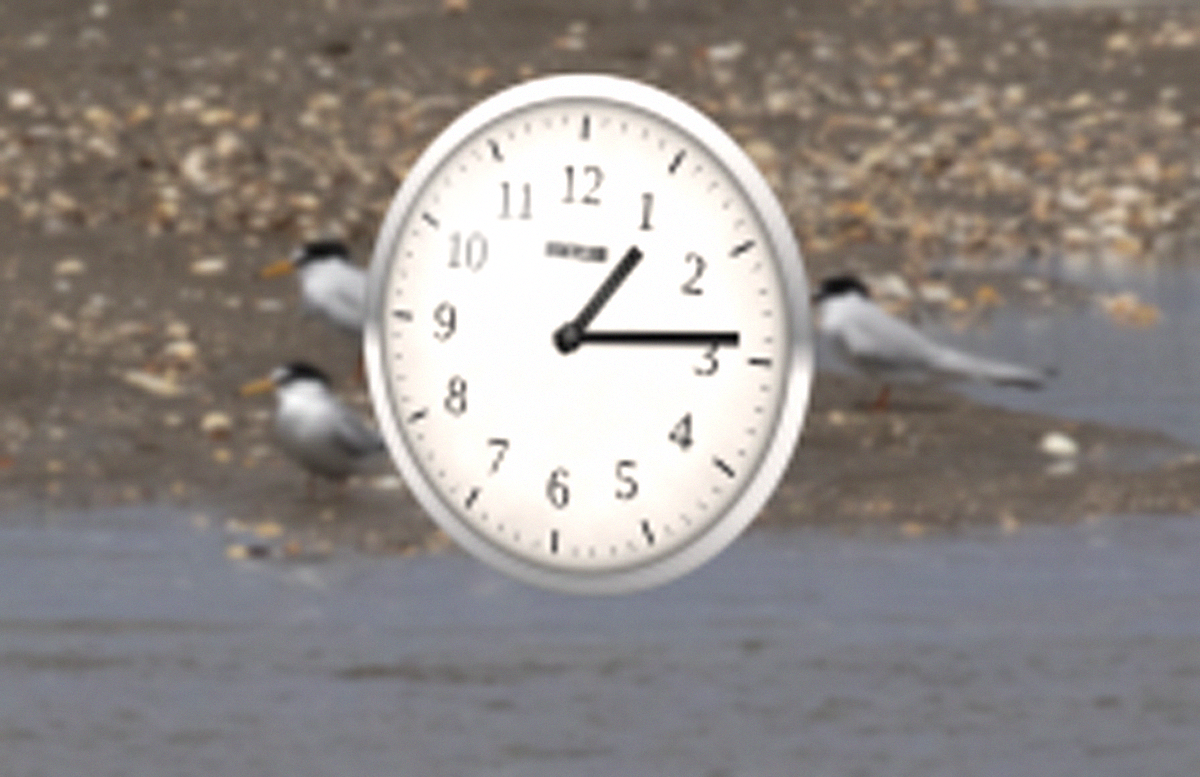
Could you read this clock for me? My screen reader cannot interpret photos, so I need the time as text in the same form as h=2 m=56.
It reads h=1 m=14
